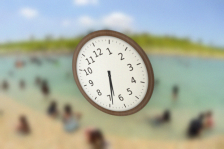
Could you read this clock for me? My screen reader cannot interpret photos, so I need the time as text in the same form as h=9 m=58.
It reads h=6 m=34
